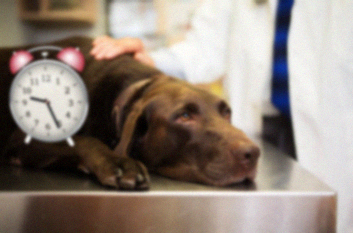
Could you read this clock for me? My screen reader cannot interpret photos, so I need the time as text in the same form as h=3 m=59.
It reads h=9 m=26
